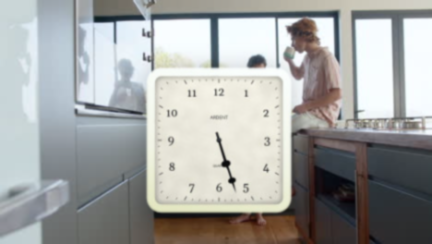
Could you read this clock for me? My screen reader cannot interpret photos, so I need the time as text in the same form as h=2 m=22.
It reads h=5 m=27
